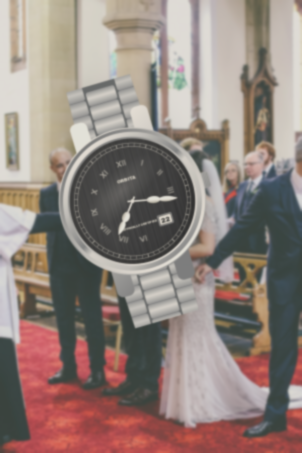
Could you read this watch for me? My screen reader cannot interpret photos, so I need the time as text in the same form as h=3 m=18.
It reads h=7 m=17
